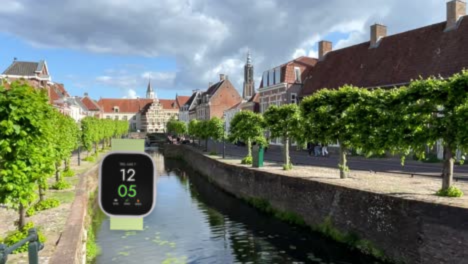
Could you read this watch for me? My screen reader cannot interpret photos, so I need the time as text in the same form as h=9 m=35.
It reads h=12 m=5
